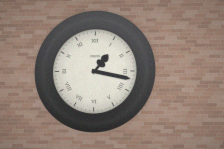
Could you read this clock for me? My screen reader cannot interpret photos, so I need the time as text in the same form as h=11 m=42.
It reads h=1 m=17
